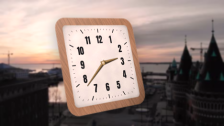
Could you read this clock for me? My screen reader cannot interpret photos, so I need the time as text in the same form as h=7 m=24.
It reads h=2 m=38
